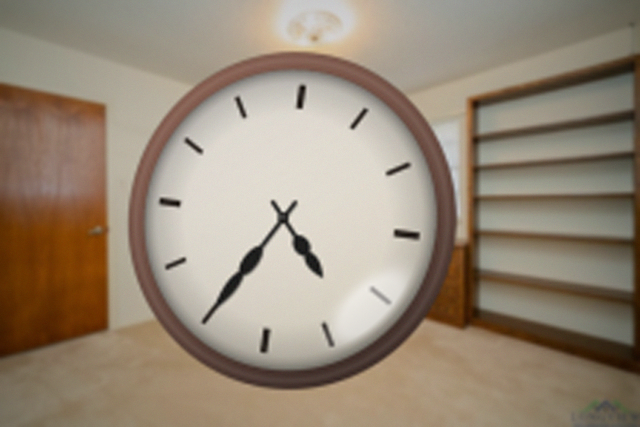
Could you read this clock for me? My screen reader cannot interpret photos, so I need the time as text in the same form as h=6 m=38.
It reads h=4 m=35
